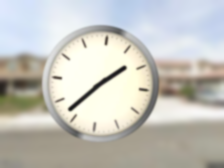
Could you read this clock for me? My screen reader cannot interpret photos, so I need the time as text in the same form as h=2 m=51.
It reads h=1 m=37
